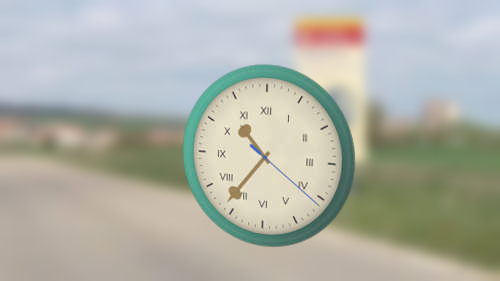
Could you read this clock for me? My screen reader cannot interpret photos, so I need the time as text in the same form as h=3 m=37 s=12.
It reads h=10 m=36 s=21
